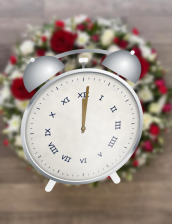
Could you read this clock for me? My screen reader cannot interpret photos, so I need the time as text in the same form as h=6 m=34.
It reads h=12 m=1
